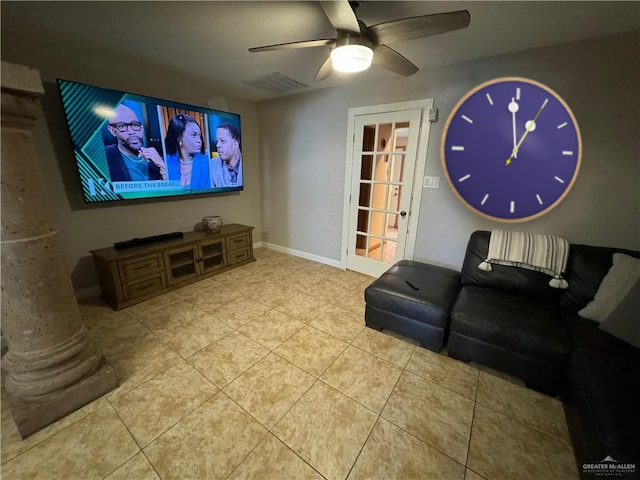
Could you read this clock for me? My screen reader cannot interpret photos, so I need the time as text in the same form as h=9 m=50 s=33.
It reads h=12 m=59 s=5
